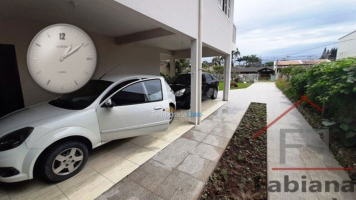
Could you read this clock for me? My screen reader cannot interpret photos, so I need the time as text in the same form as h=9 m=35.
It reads h=1 m=9
